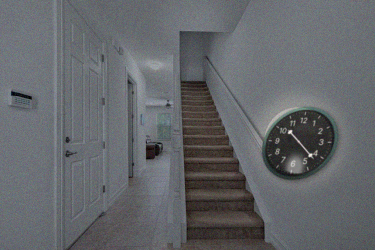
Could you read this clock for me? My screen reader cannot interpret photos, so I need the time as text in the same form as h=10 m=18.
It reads h=10 m=22
